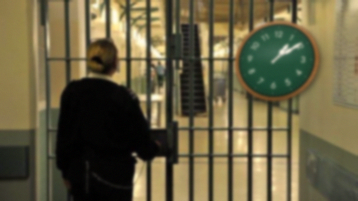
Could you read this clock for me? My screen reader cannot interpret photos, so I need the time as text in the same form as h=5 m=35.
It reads h=1 m=9
